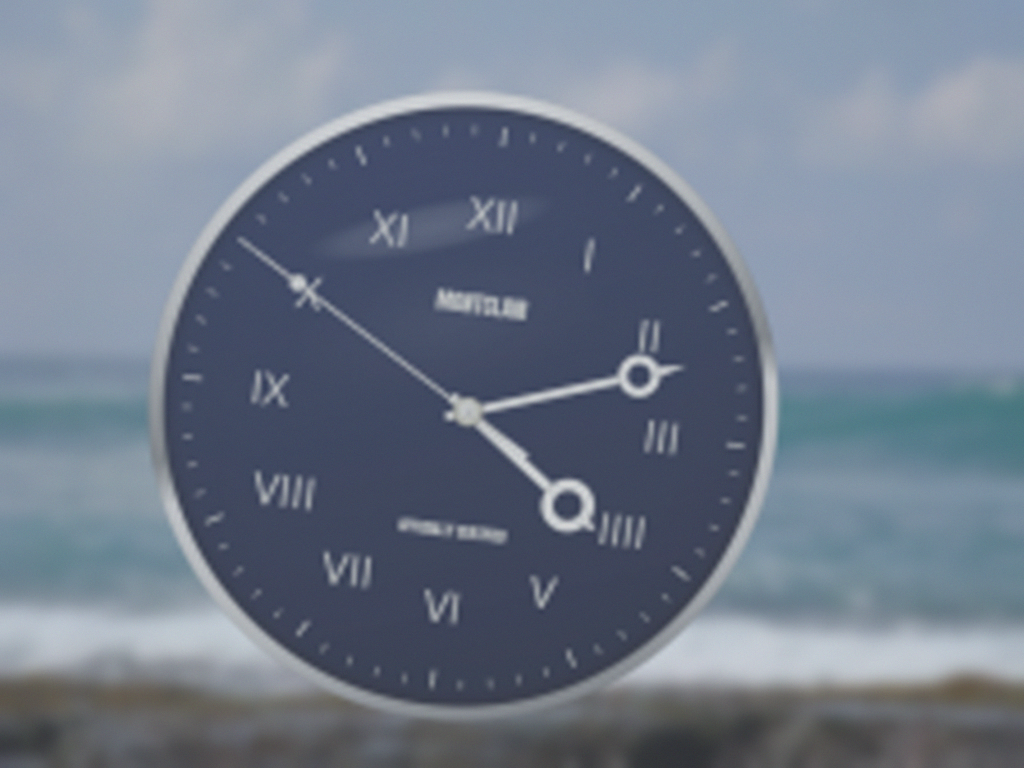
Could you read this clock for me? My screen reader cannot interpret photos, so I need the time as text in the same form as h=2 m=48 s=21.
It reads h=4 m=11 s=50
